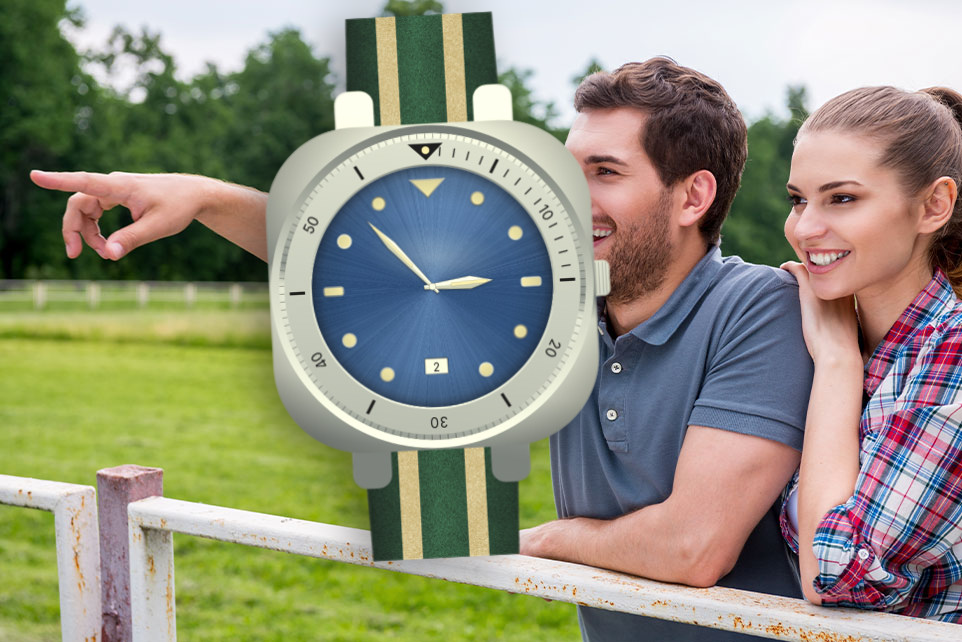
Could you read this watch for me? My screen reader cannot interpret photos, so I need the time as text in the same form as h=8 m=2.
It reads h=2 m=53
